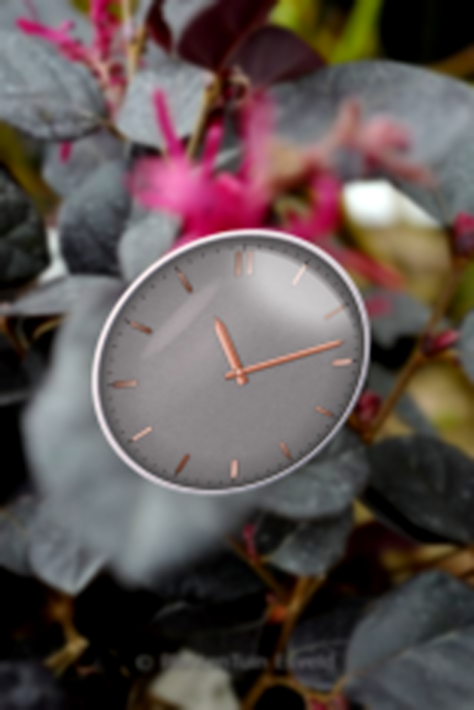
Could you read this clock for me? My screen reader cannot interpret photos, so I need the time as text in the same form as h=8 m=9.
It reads h=11 m=13
